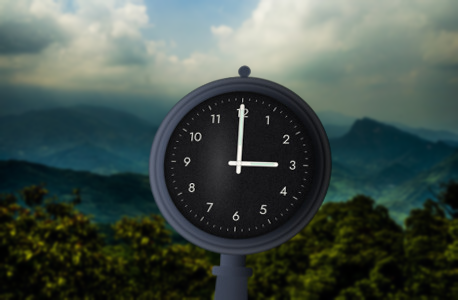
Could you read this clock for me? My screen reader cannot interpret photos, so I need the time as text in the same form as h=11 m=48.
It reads h=3 m=0
